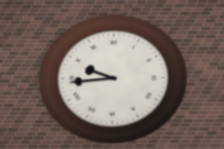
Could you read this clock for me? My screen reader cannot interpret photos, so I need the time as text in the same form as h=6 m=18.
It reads h=9 m=44
